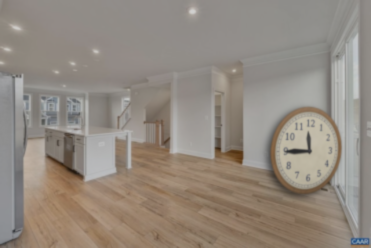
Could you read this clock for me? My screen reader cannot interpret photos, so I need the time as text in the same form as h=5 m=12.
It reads h=11 m=45
